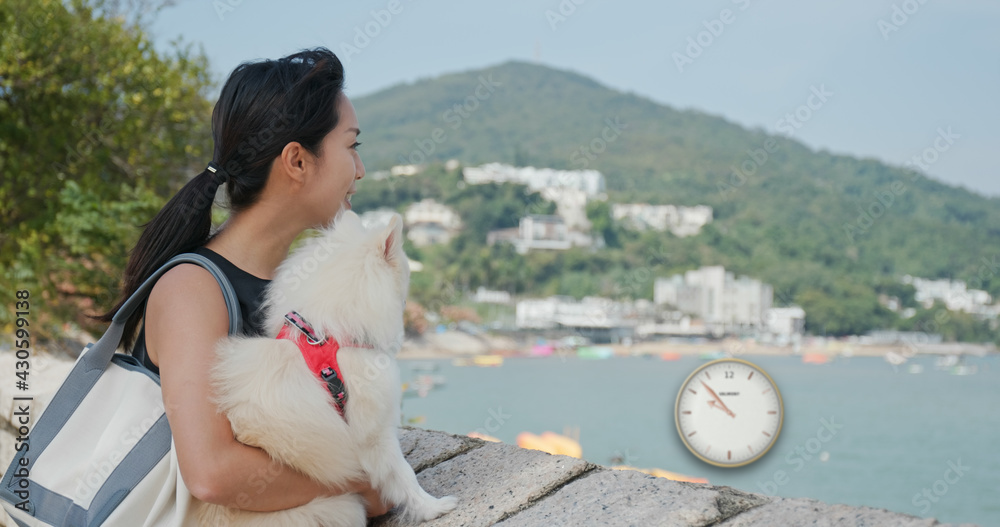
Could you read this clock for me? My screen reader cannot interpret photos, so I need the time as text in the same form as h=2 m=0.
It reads h=9 m=53
